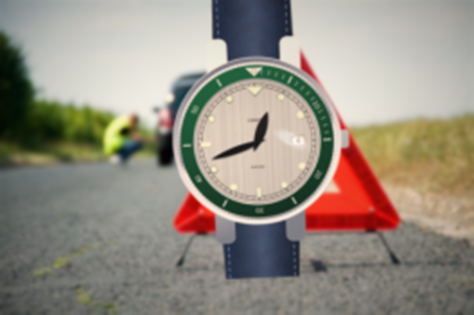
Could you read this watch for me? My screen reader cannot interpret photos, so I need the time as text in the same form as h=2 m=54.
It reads h=12 m=42
